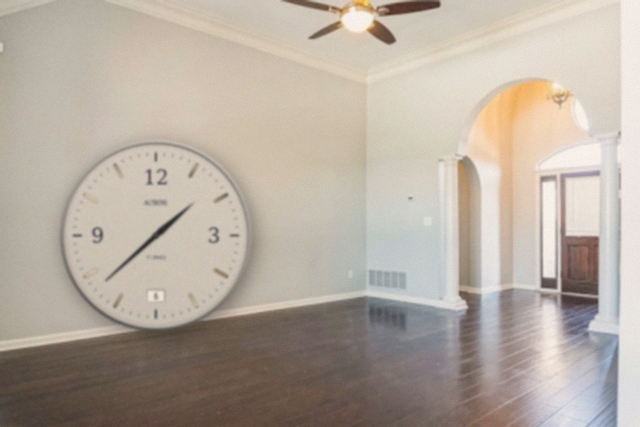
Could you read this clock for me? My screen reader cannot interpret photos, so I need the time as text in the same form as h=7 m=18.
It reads h=1 m=38
